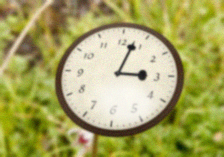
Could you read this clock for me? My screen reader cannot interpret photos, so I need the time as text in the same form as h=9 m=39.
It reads h=3 m=3
